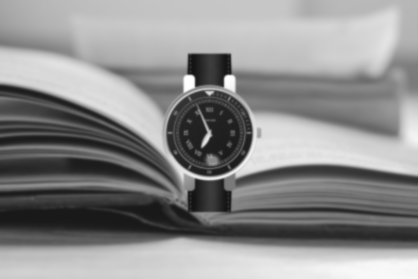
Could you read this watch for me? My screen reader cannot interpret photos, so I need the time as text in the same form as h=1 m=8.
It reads h=6 m=56
